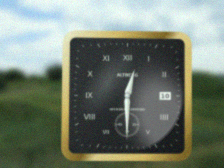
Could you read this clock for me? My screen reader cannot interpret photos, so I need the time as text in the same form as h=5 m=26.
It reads h=12 m=30
